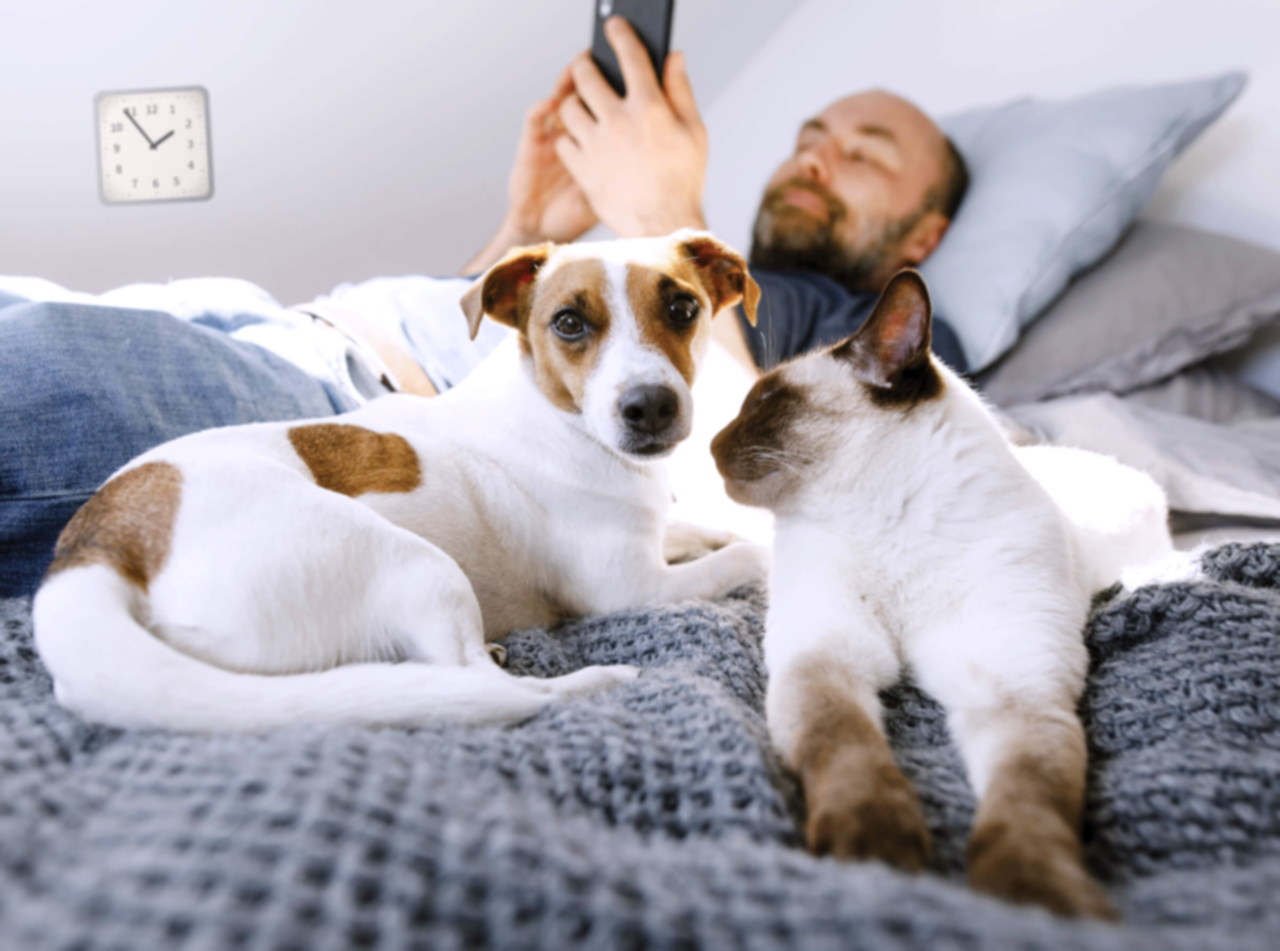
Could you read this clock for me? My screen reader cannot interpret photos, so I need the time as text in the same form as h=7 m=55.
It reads h=1 m=54
